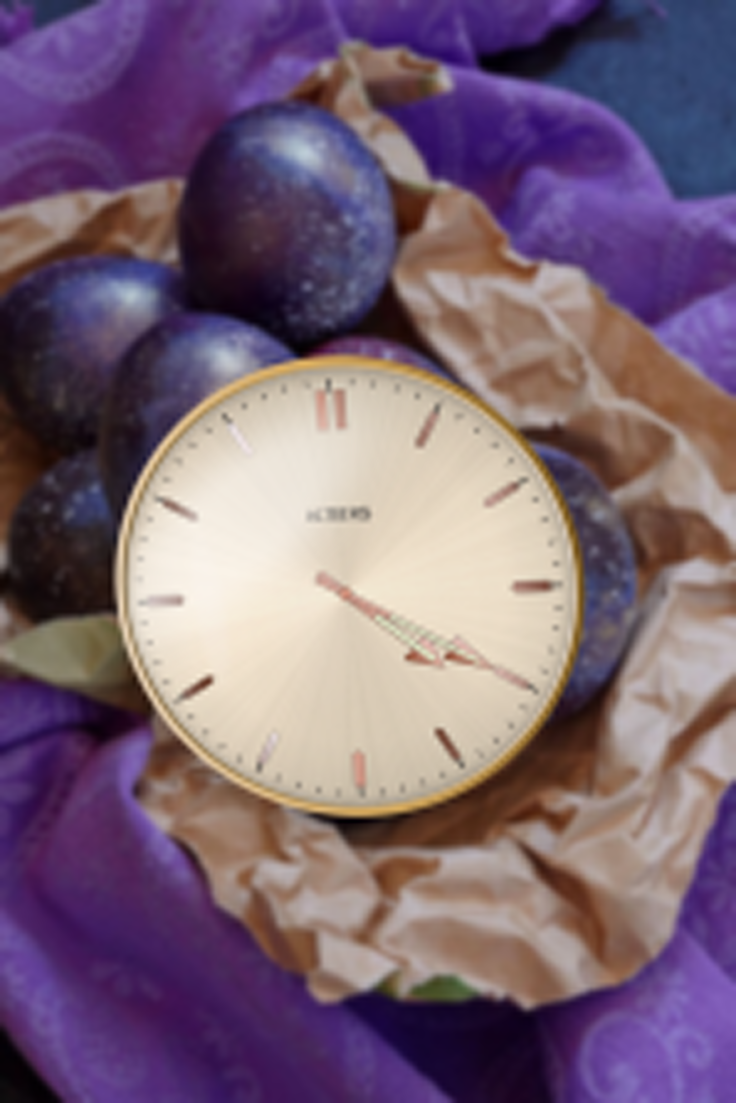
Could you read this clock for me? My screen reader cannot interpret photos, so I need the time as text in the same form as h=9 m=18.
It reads h=4 m=20
